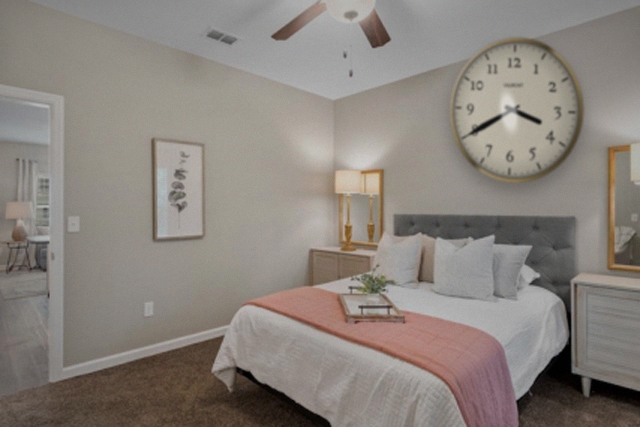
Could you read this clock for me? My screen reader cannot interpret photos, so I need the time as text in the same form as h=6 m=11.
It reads h=3 m=40
